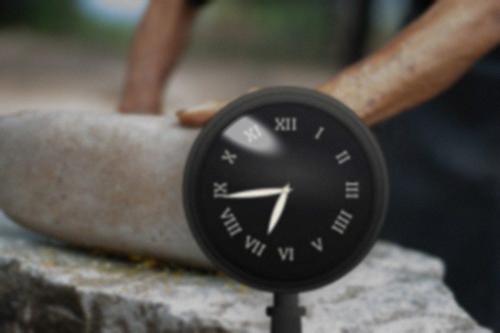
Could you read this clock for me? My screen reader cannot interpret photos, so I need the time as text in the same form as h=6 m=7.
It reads h=6 m=44
